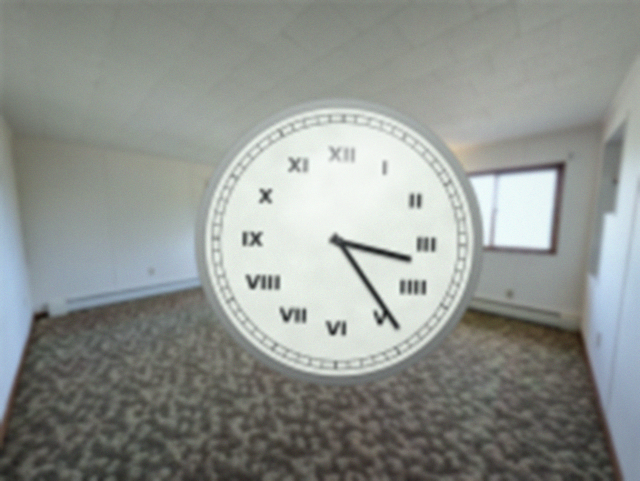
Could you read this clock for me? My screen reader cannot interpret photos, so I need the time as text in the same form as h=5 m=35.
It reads h=3 m=24
